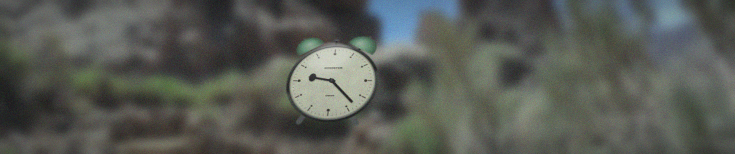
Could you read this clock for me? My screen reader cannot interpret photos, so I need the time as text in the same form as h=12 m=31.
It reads h=9 m=23
